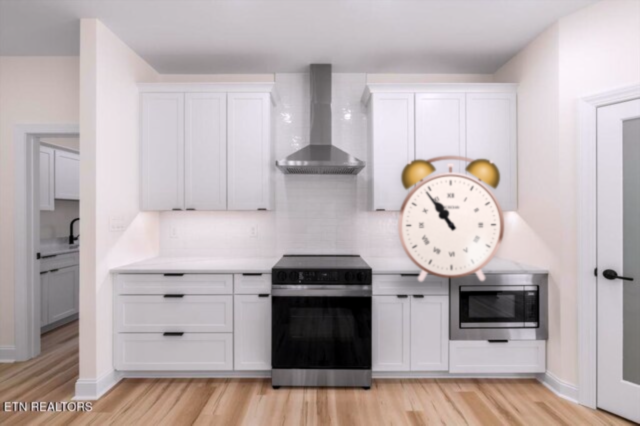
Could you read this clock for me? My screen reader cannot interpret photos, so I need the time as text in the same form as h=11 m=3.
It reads h=10 m=54
